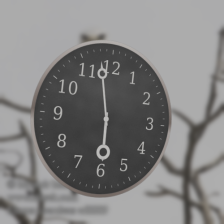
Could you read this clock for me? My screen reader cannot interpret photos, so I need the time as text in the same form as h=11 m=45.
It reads h=5 m=58
